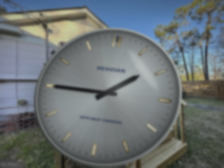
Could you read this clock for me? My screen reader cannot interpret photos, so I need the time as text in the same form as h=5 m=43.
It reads h=1 m=45
